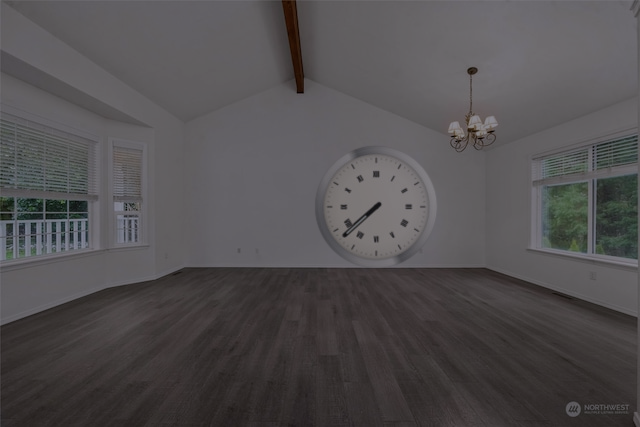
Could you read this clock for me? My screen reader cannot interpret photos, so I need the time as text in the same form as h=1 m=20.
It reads h=7 m=38
